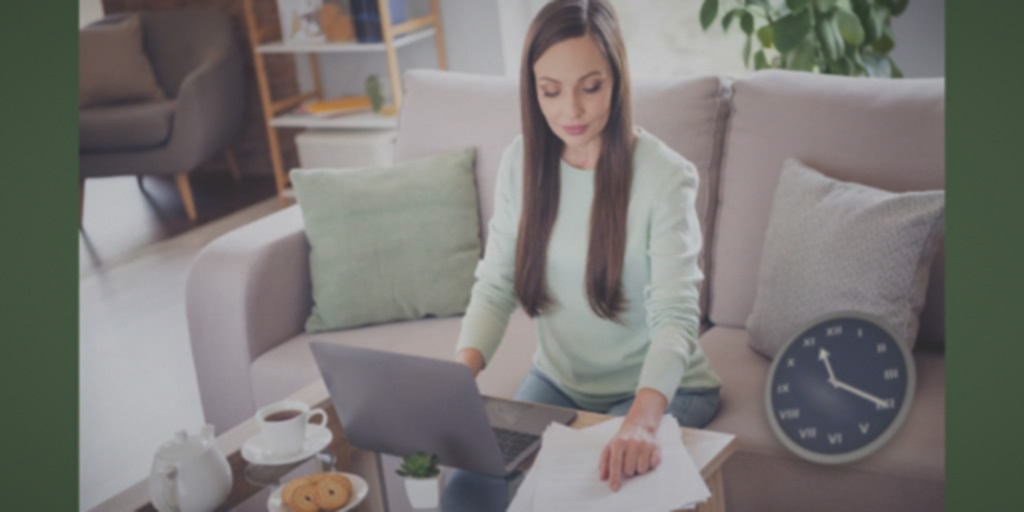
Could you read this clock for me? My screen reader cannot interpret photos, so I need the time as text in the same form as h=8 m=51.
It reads h=11 m=20
